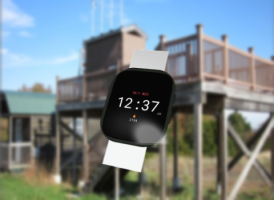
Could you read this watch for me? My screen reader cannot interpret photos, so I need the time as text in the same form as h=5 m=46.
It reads h=12 m=37
